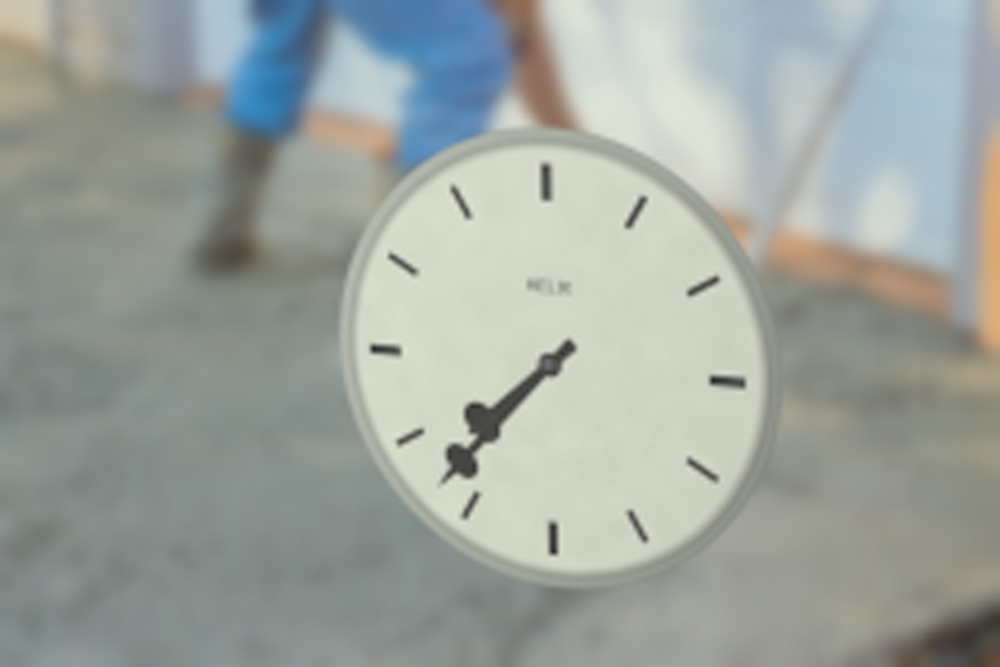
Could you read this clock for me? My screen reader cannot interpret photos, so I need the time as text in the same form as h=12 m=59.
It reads h=7 m=37
